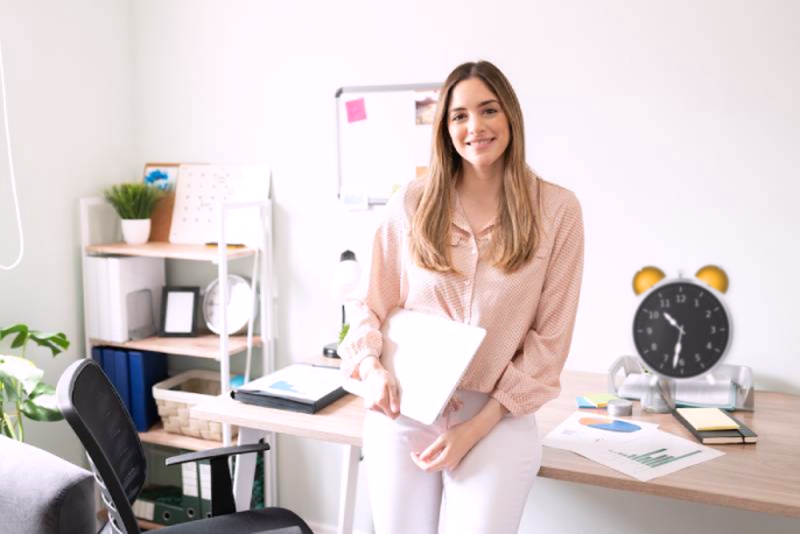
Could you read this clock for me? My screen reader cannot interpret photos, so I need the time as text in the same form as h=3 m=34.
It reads h=10 m=32
